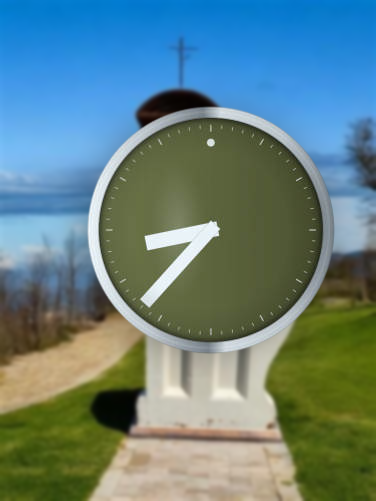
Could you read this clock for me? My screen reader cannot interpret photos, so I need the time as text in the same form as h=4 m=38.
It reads h=8 m=37
